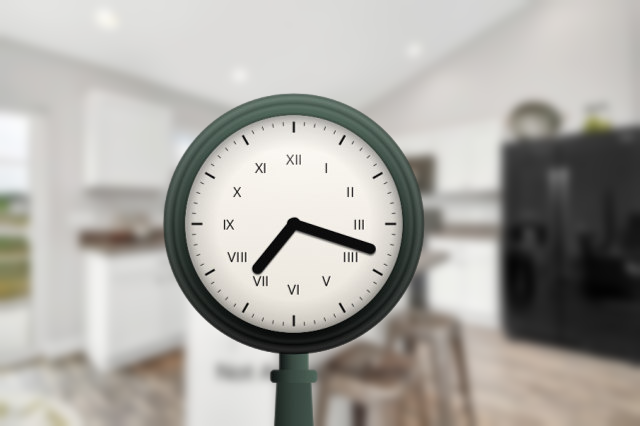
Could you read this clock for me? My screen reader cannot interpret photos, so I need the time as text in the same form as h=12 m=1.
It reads h=7 m=18
